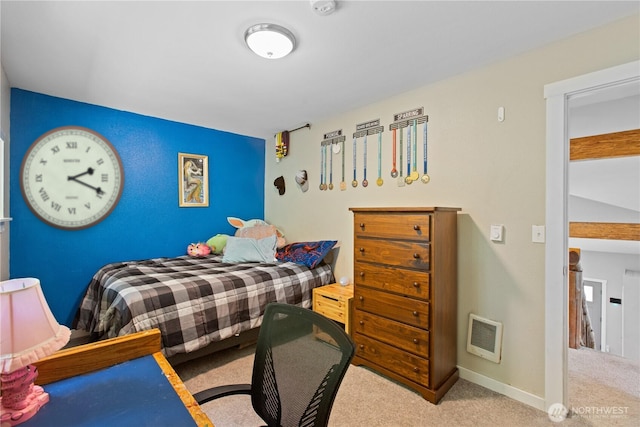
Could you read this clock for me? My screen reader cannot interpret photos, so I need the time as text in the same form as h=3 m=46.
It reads h=2 m=19
